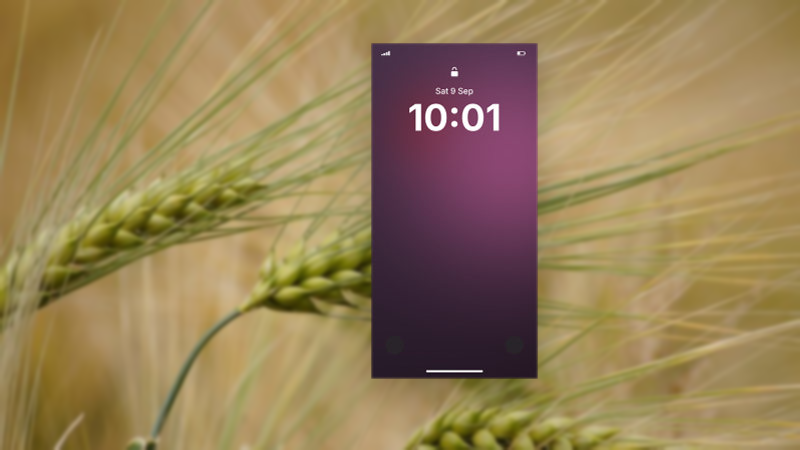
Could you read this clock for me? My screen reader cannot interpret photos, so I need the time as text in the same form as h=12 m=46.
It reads h=10 m=1
